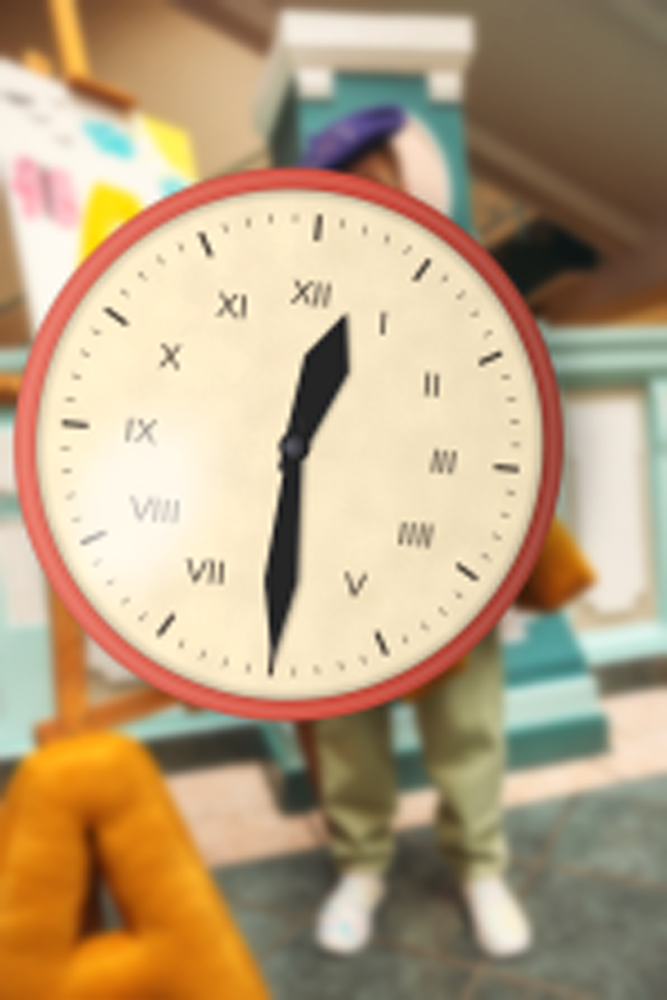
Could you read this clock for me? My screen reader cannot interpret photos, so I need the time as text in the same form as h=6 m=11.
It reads h=12 m=30
